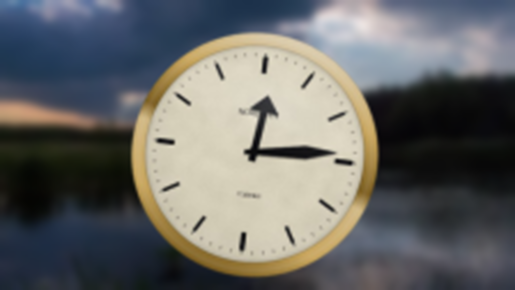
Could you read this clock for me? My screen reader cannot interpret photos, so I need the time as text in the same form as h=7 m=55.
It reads h=12 m=14
